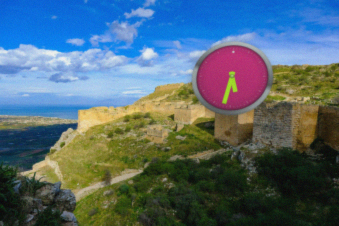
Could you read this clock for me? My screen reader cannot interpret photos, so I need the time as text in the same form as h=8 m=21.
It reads h=5 m=32
